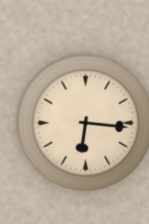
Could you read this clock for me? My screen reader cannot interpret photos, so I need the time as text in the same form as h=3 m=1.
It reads h=6 m=16
